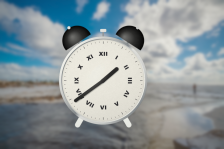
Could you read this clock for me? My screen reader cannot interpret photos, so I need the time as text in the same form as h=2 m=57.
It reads h=1 m=39
